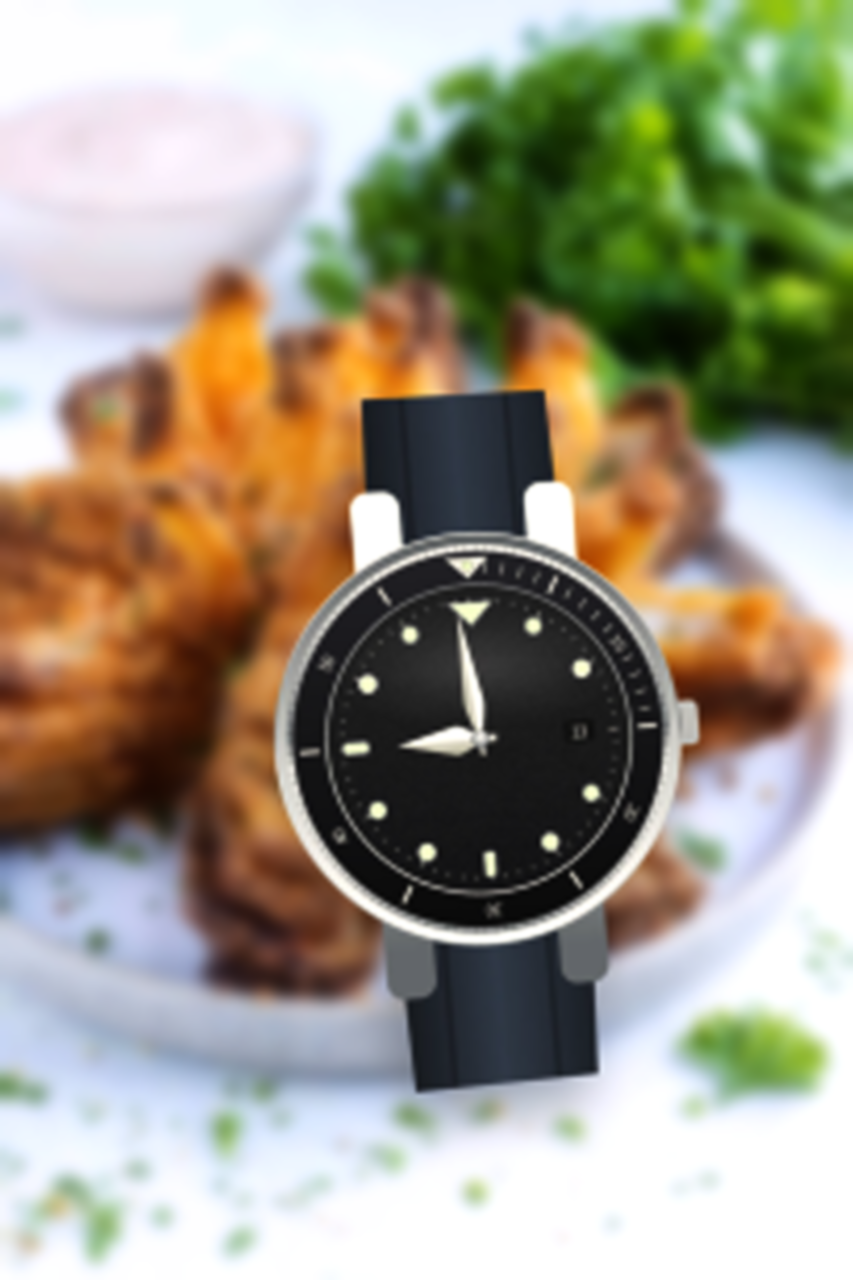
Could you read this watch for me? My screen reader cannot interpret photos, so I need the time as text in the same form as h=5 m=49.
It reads h=8 m=59
